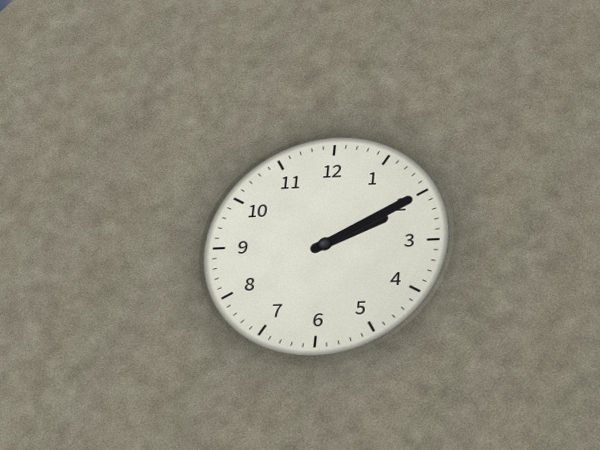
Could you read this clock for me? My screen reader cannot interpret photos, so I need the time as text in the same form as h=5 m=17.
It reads h=2 m=10
